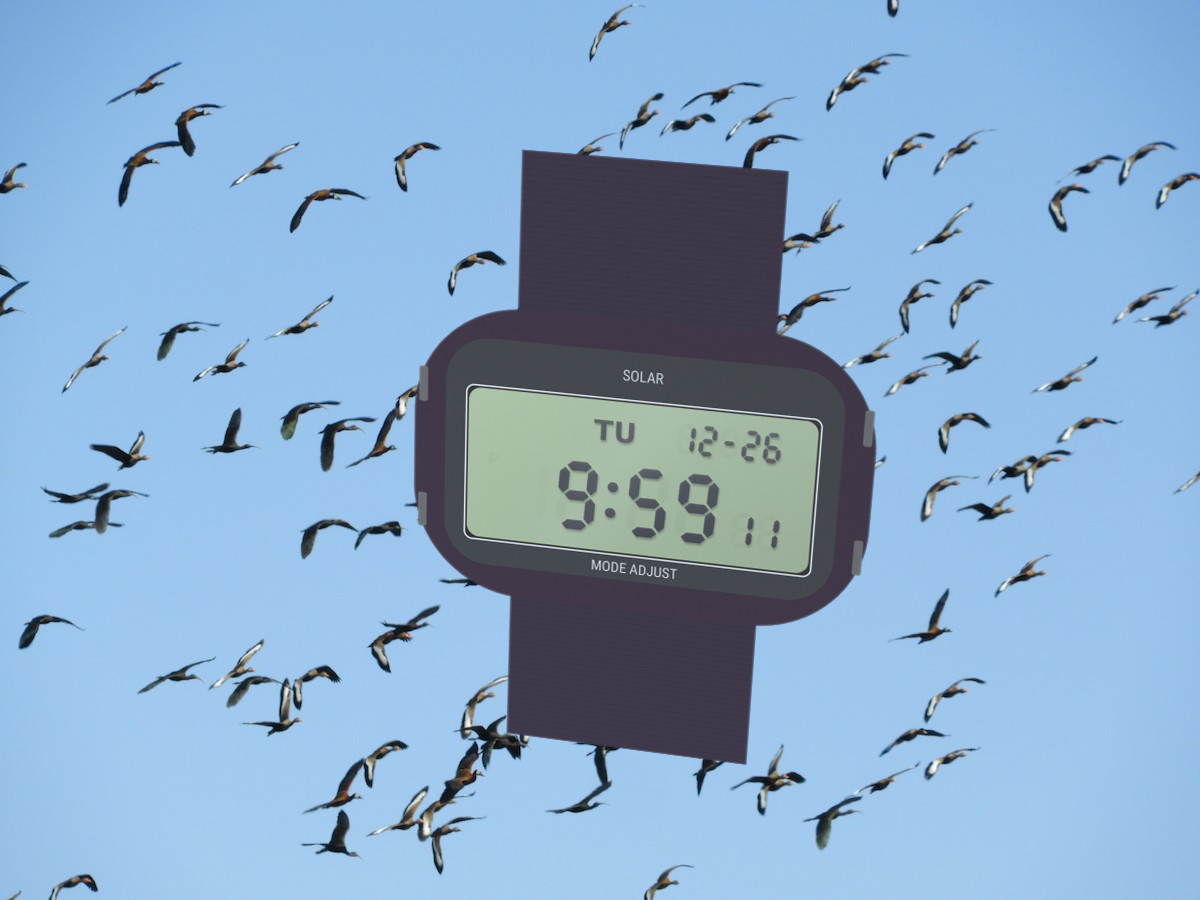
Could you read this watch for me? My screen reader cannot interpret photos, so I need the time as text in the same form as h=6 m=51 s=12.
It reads h=9 m=59 s=11
